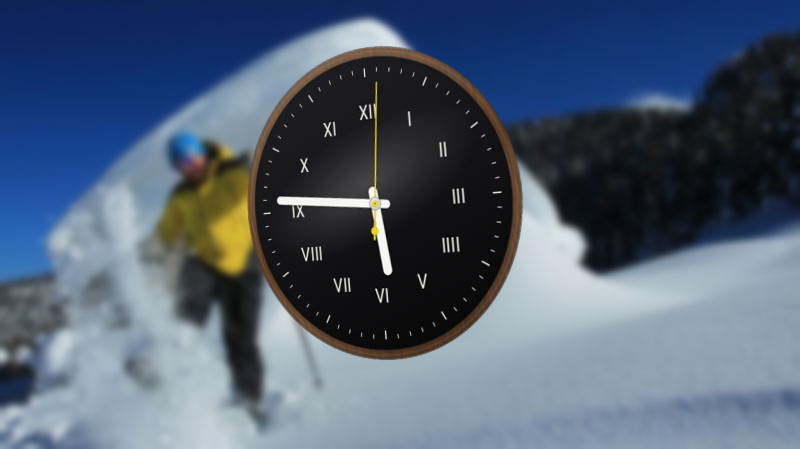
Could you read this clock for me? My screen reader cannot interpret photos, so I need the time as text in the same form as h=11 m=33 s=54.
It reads h=5 m=46 s=1
